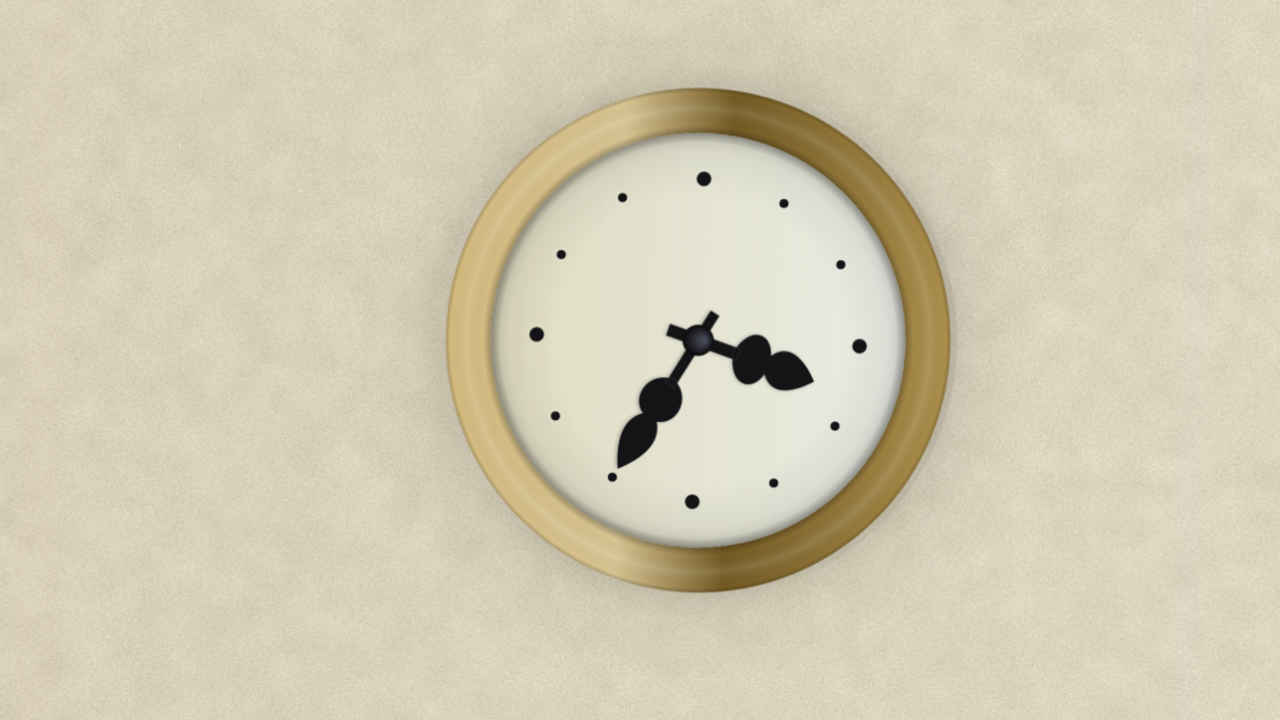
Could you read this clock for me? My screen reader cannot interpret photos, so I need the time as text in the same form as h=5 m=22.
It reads h=3 m=35
